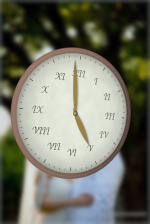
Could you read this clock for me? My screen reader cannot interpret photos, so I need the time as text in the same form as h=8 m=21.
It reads h=4 m=59
